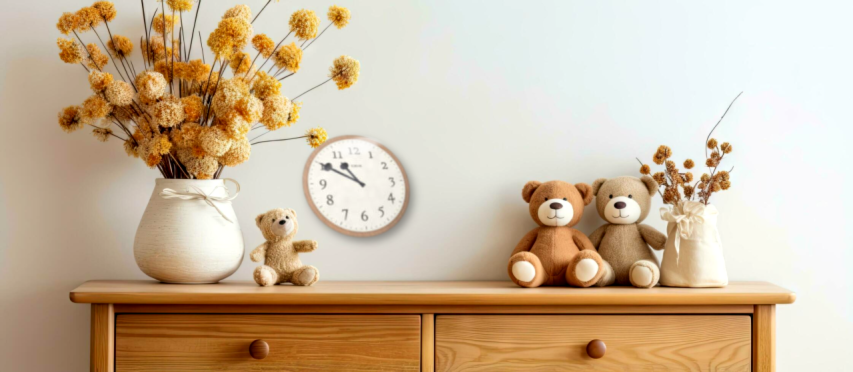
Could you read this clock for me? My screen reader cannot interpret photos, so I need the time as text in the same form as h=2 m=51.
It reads h=10 m=50
